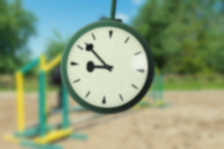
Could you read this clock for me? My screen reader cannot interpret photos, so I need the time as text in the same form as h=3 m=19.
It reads h=8 m=52
